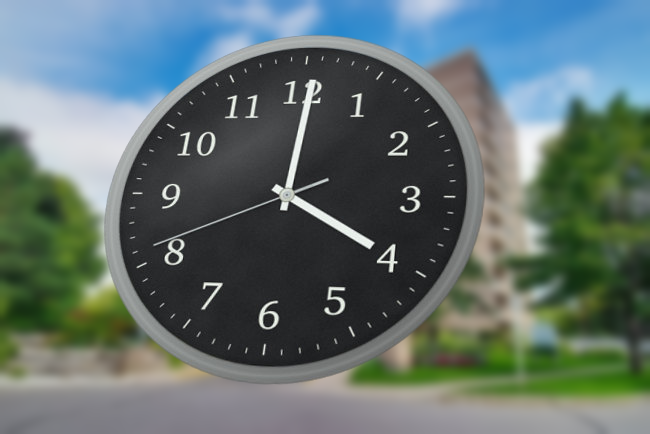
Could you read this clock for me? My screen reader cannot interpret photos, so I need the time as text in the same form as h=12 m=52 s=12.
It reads h=4 m=0 s=41
